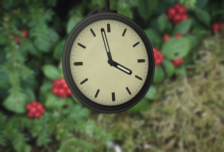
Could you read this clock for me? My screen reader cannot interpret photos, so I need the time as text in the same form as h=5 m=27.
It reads h=3 m=58
